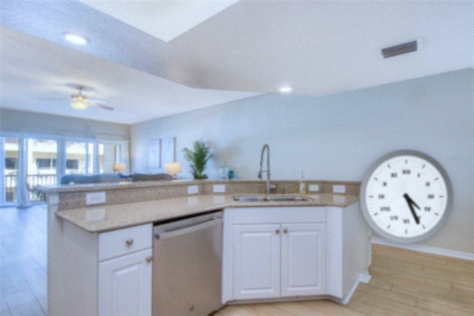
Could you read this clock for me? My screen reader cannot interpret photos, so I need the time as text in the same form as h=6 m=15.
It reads h=4 m=26
